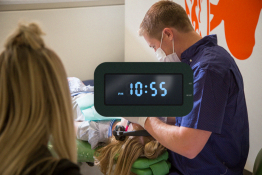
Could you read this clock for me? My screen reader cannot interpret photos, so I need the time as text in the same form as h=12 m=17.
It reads h=10 m=55
